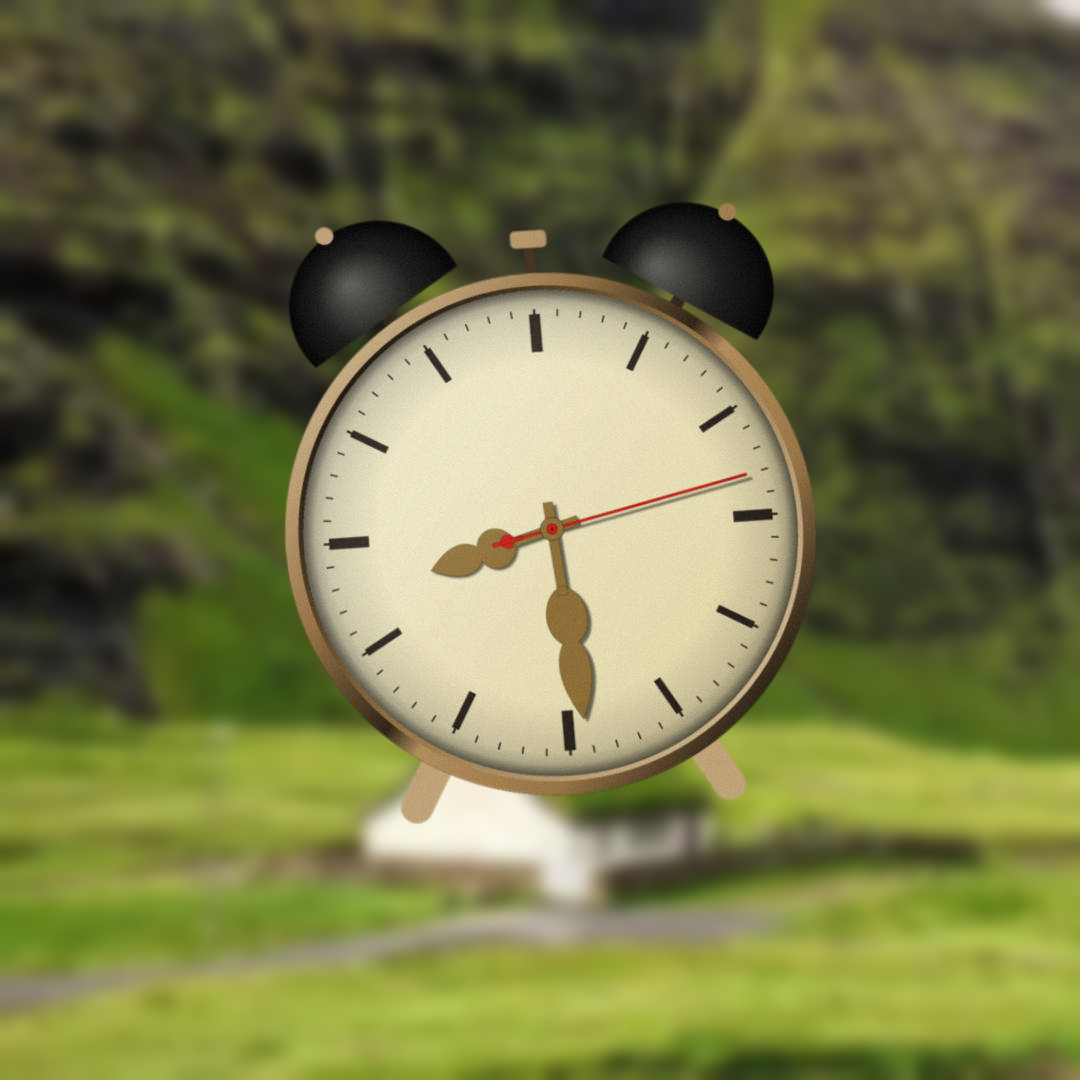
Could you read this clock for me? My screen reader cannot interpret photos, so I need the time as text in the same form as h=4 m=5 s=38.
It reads h=8 m=29 s=13
